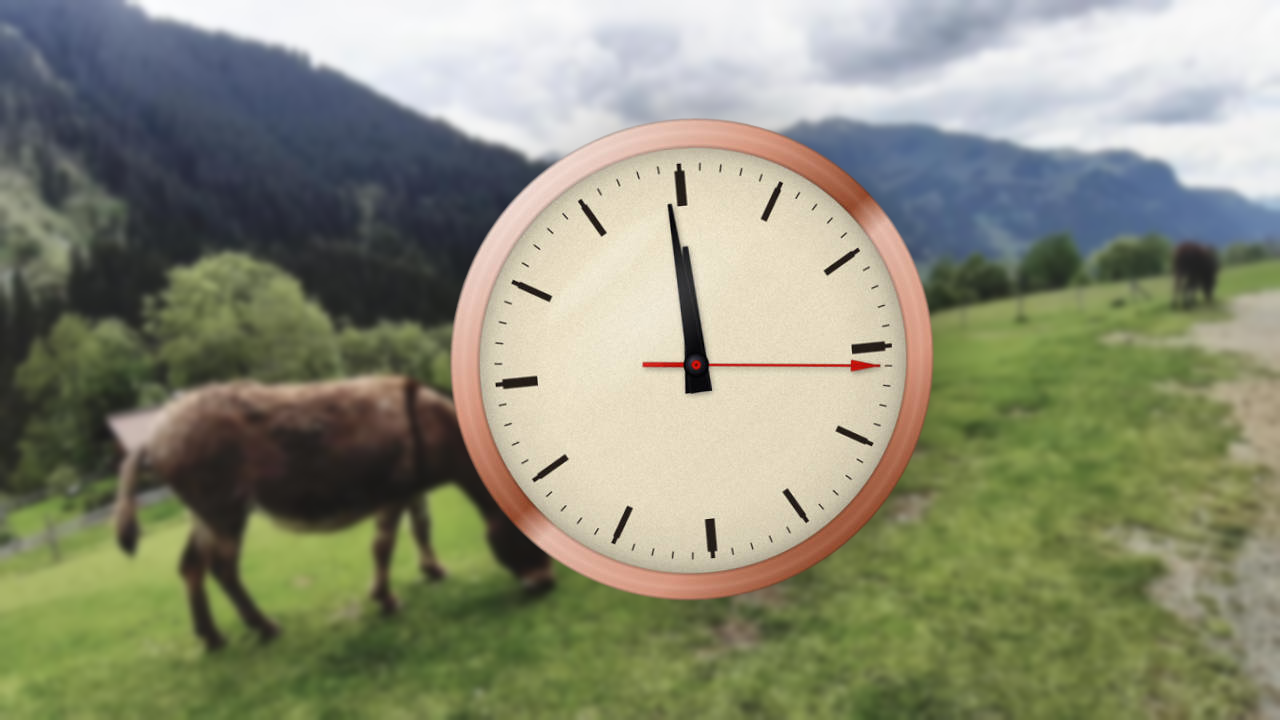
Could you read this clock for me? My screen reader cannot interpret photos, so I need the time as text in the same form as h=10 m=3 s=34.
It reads h=11 m=59 s=16
